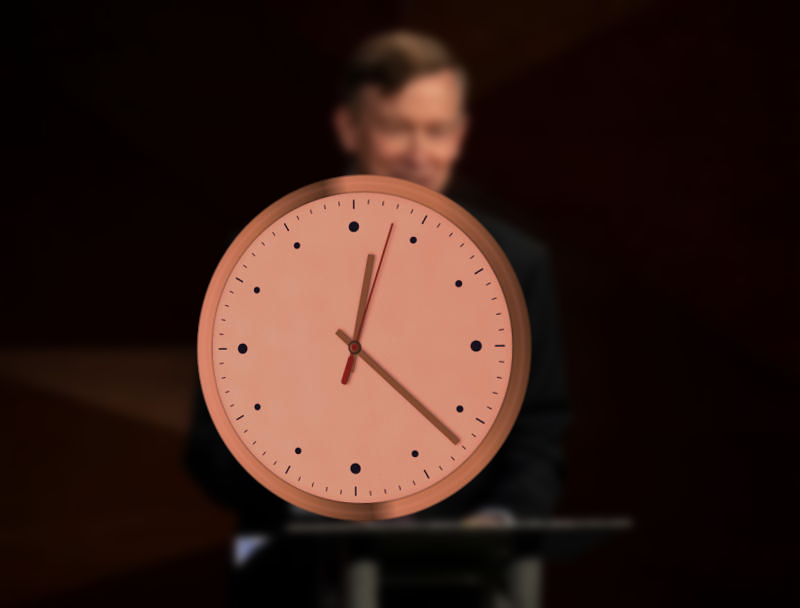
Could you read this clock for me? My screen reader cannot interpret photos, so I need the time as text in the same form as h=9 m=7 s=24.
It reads h=12 m=22 s=3
